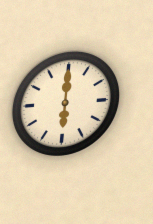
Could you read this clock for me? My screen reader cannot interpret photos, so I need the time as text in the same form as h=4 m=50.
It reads h=6 m=0
